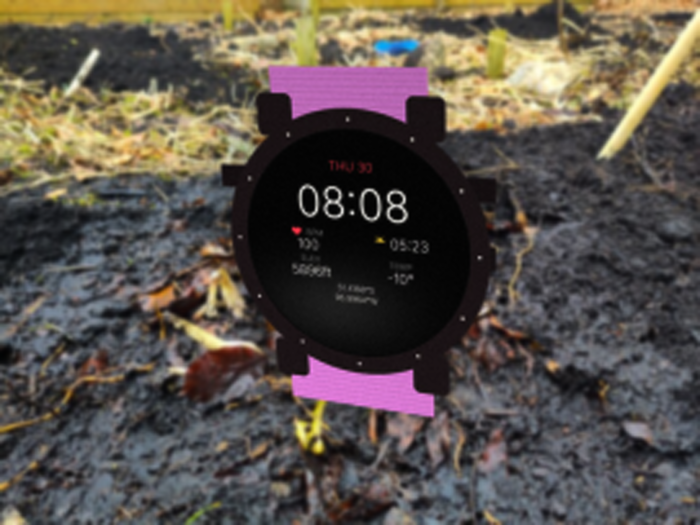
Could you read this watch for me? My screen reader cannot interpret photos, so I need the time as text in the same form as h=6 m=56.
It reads h=8 m=8
